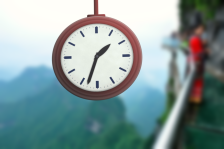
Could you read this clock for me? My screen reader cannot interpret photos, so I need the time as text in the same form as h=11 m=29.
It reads h=1 m=33
